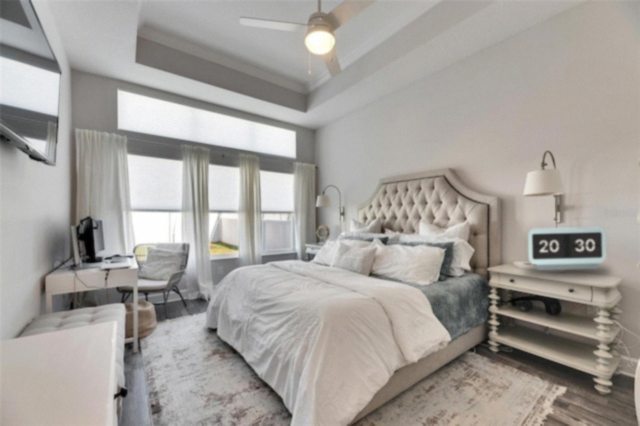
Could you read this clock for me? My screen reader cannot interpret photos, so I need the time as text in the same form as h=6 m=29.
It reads h=20 m=30
